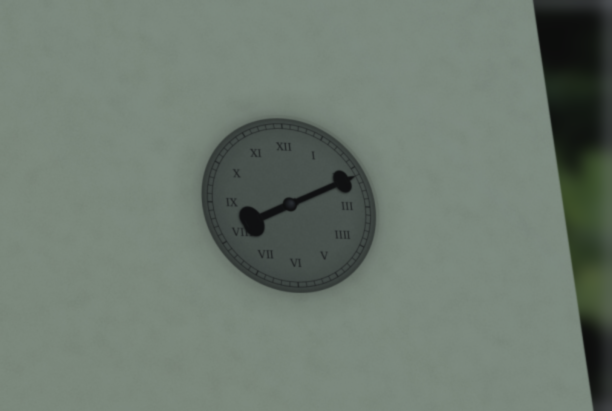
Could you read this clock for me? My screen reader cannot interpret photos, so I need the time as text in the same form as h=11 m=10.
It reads h=8 m=11
